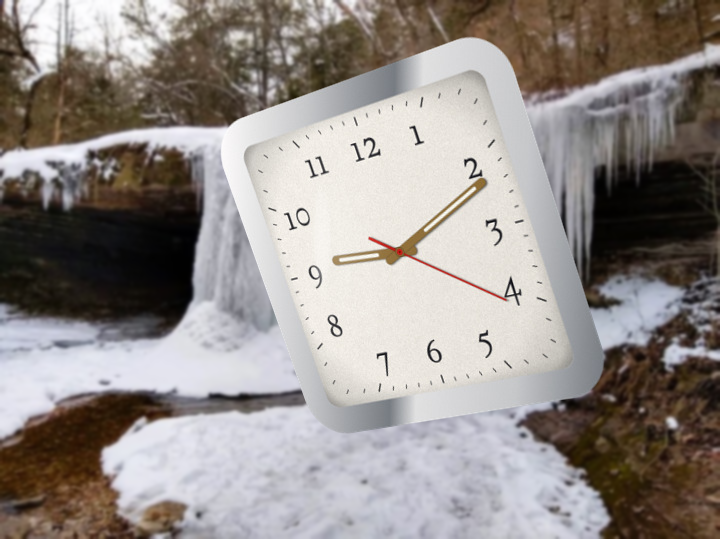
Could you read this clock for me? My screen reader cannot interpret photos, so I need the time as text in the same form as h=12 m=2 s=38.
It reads h=9 m=11 s=21
